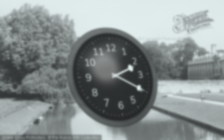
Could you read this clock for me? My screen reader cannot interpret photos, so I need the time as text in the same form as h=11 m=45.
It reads h=2 m=20
